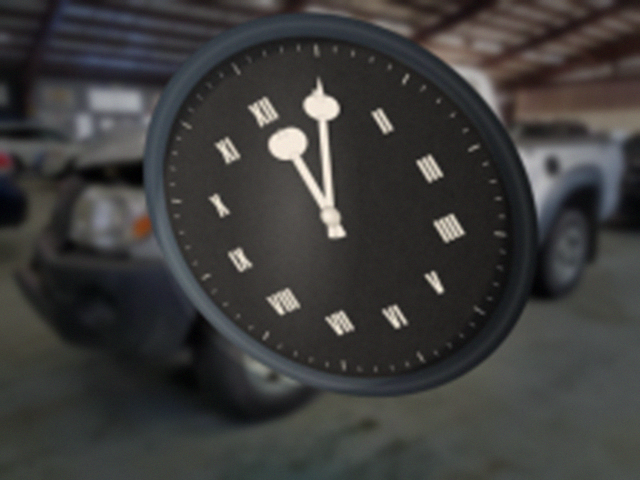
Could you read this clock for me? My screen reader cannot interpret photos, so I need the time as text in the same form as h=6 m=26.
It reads h=12 m=5
